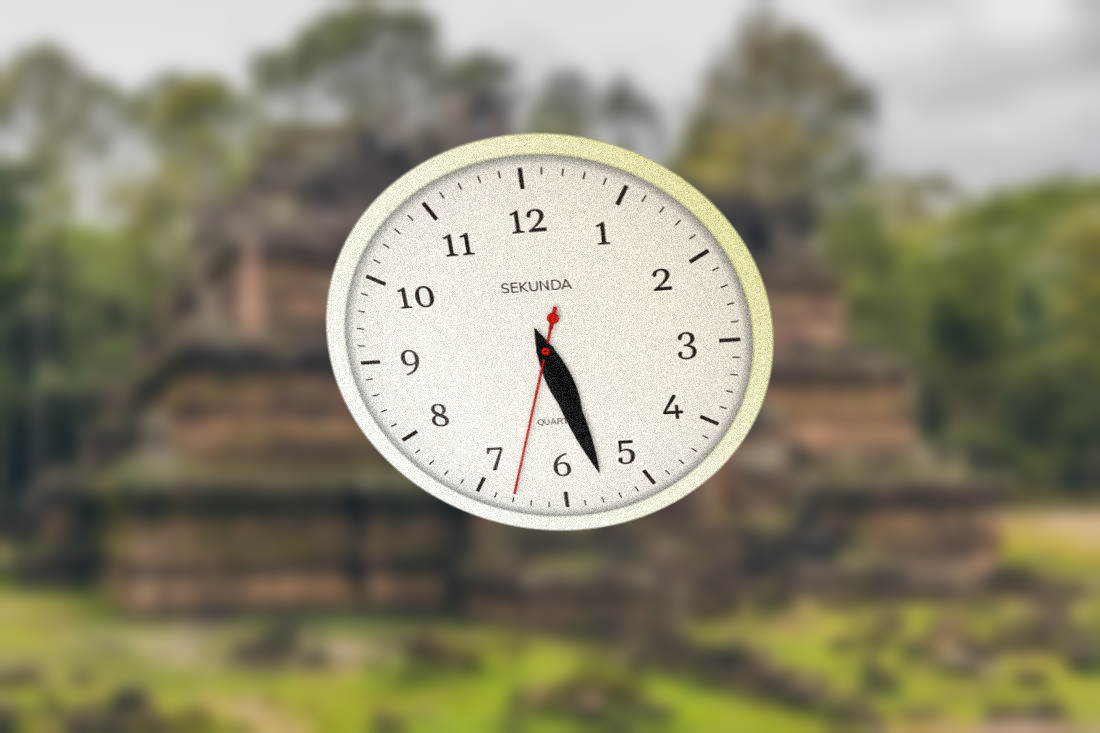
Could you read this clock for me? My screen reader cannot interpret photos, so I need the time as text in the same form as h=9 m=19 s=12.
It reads h=5 m=27 s=33
